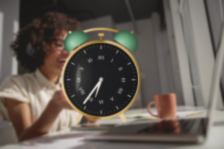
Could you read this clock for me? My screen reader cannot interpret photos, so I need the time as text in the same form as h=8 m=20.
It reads h=6 m=36
